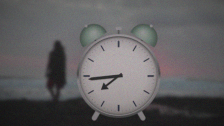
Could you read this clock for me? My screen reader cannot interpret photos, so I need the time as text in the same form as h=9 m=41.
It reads h=7 m=44
